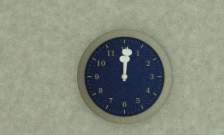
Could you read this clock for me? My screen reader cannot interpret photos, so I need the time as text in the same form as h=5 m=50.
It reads h=12 m=1
